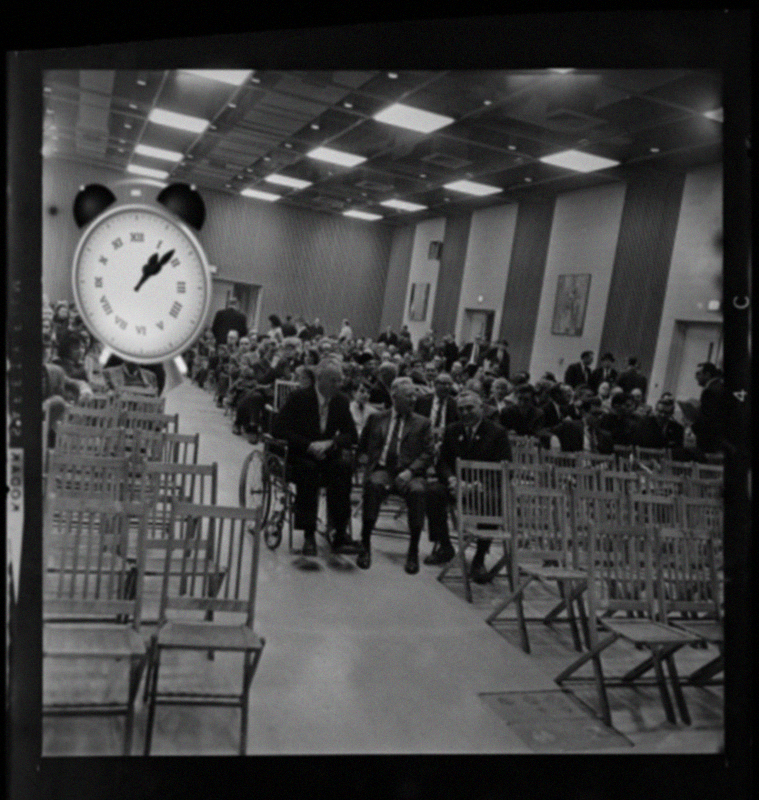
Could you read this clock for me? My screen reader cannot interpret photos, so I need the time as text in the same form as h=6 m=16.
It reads h=1 m=8
